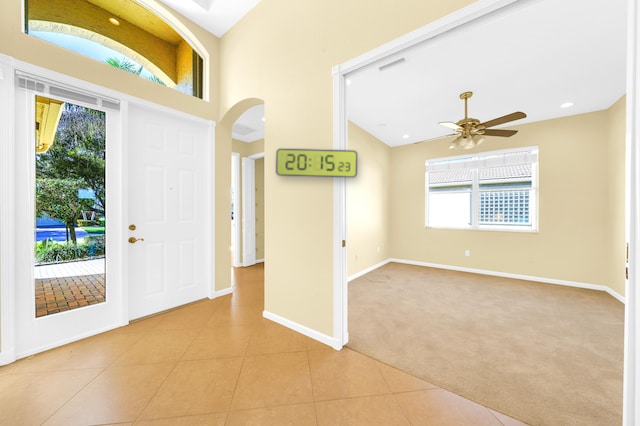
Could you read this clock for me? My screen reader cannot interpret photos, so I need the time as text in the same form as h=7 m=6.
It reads h=20 m=15
